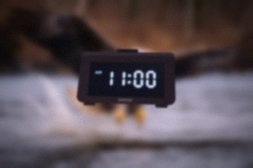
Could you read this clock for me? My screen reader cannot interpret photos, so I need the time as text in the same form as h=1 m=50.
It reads h=11 m=0
